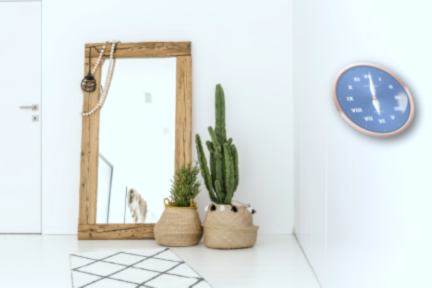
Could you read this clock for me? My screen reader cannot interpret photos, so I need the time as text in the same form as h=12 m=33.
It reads h=6 m=1
